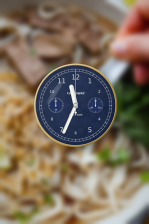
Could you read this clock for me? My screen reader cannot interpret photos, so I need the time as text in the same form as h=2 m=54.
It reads h=11 m=34
